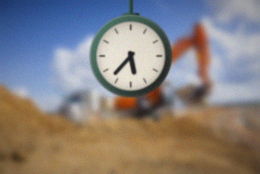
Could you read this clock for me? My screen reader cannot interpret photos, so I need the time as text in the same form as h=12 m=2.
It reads h=5 m=37
